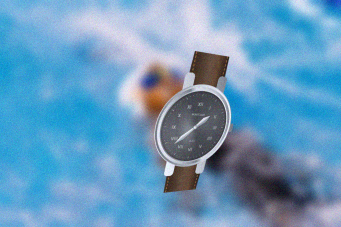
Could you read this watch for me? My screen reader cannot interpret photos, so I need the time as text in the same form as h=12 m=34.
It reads h=1 m=38
